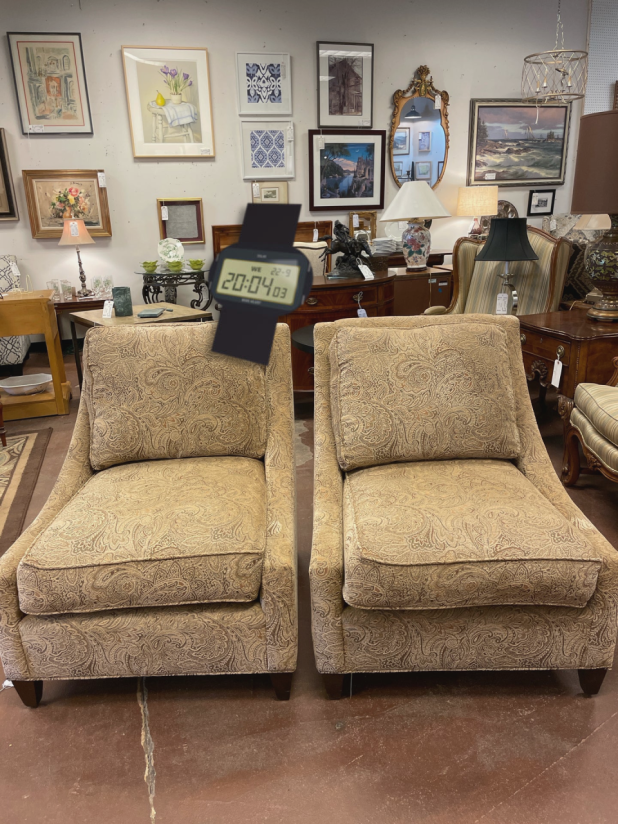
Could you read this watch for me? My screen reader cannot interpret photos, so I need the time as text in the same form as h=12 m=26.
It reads h=20 m=4
